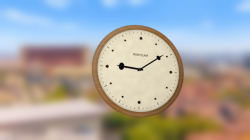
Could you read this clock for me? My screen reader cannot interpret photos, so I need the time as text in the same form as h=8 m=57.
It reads h=9 m=9
